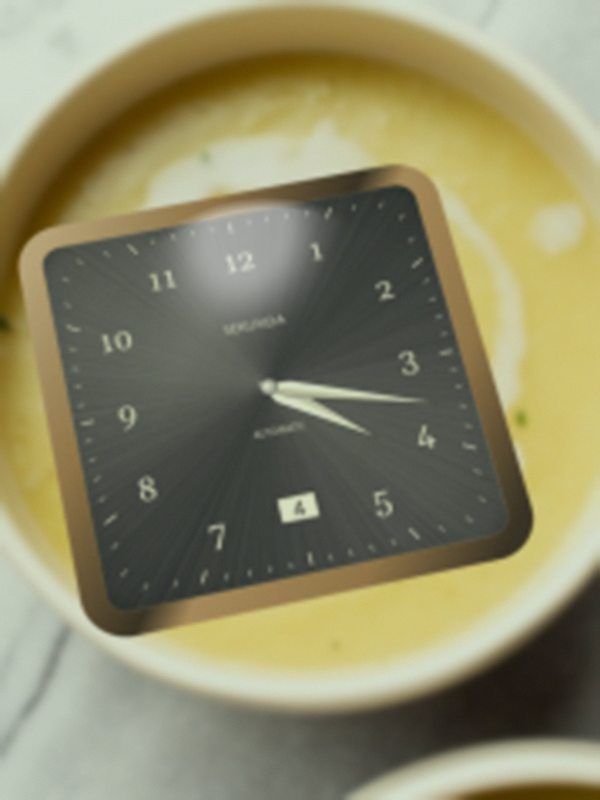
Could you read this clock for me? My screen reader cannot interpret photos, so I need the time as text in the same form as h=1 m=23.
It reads h=4 m=18
